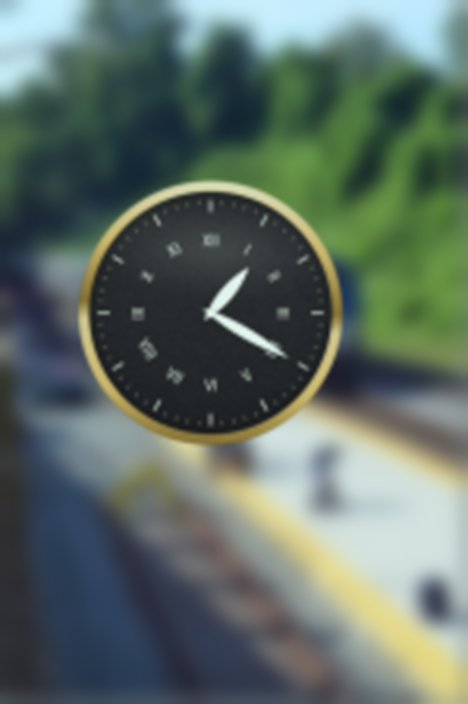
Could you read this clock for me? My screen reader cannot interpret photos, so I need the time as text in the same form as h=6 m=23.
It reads h=1 m=20
